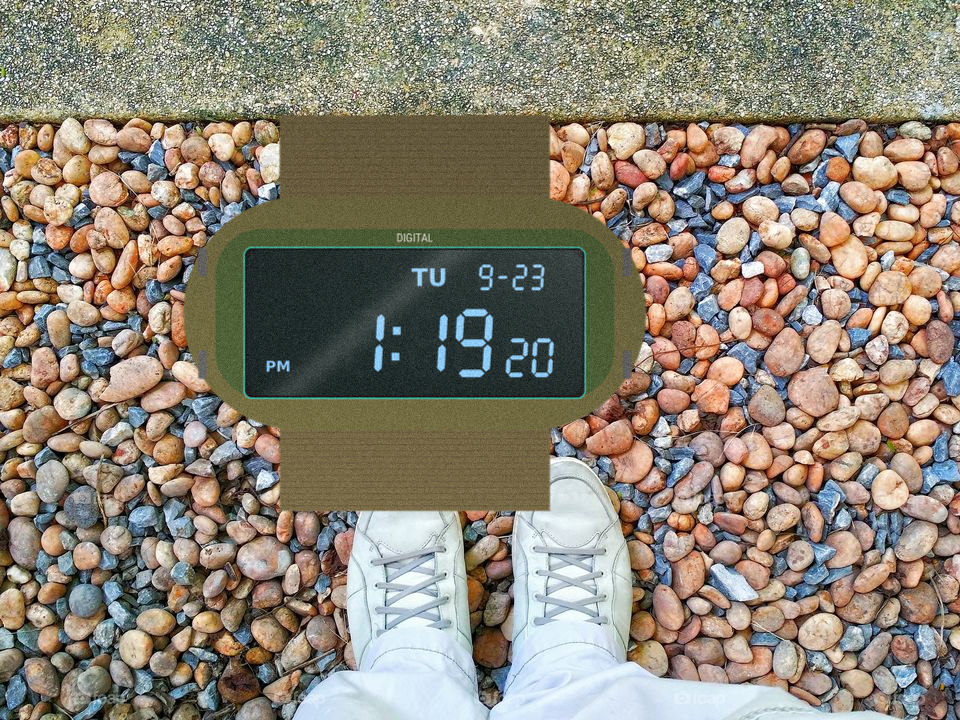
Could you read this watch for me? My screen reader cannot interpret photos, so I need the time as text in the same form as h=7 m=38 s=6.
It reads h=1 m=19 s=20
